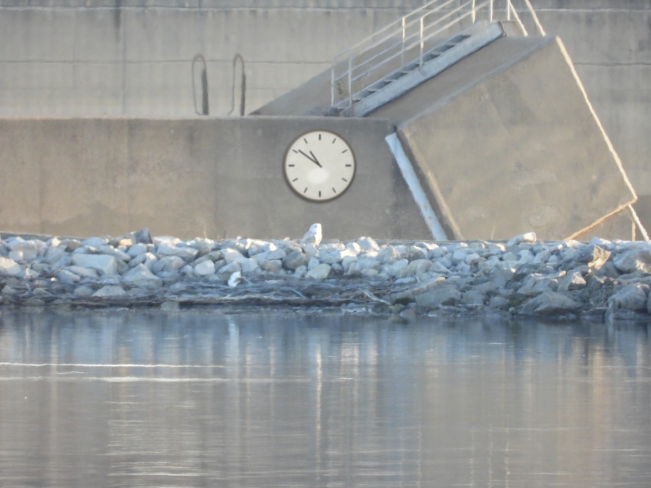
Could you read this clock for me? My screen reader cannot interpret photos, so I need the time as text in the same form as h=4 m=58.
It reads h=10 m=51
